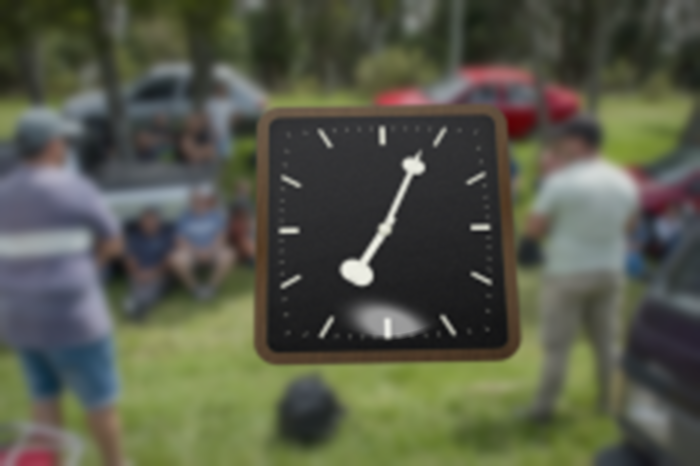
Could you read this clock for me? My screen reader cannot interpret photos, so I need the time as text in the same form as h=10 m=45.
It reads h=7 m=4
